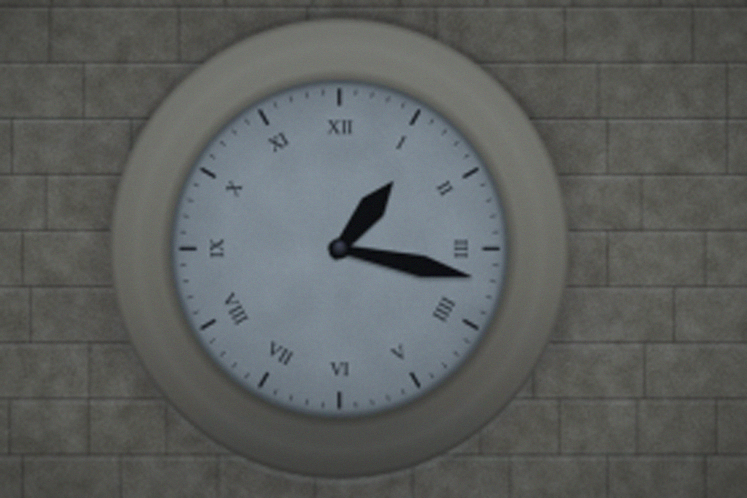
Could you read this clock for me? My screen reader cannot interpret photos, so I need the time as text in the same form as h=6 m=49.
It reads h=1 m=17
